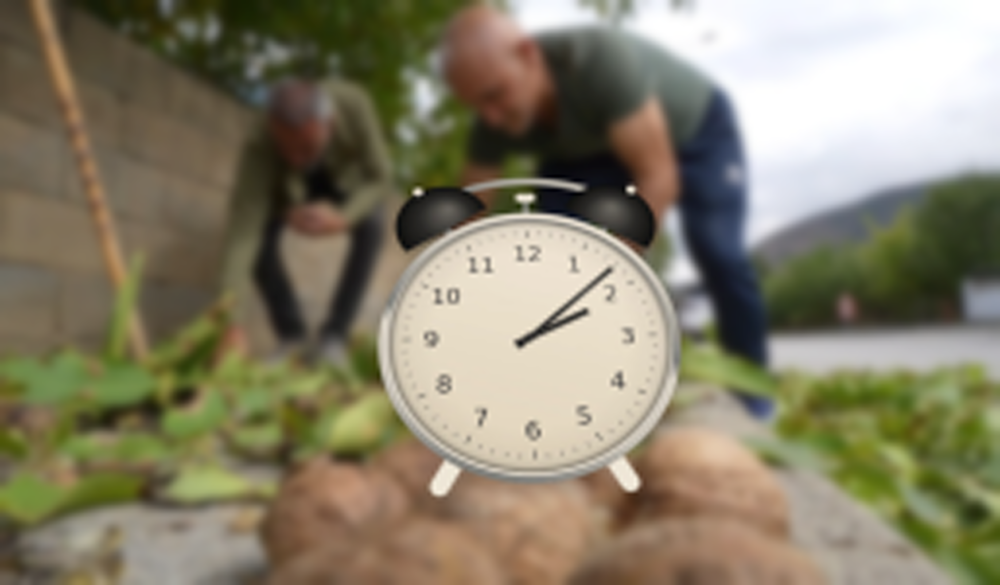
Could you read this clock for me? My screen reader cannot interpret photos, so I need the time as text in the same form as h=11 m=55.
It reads h=2 m=8
